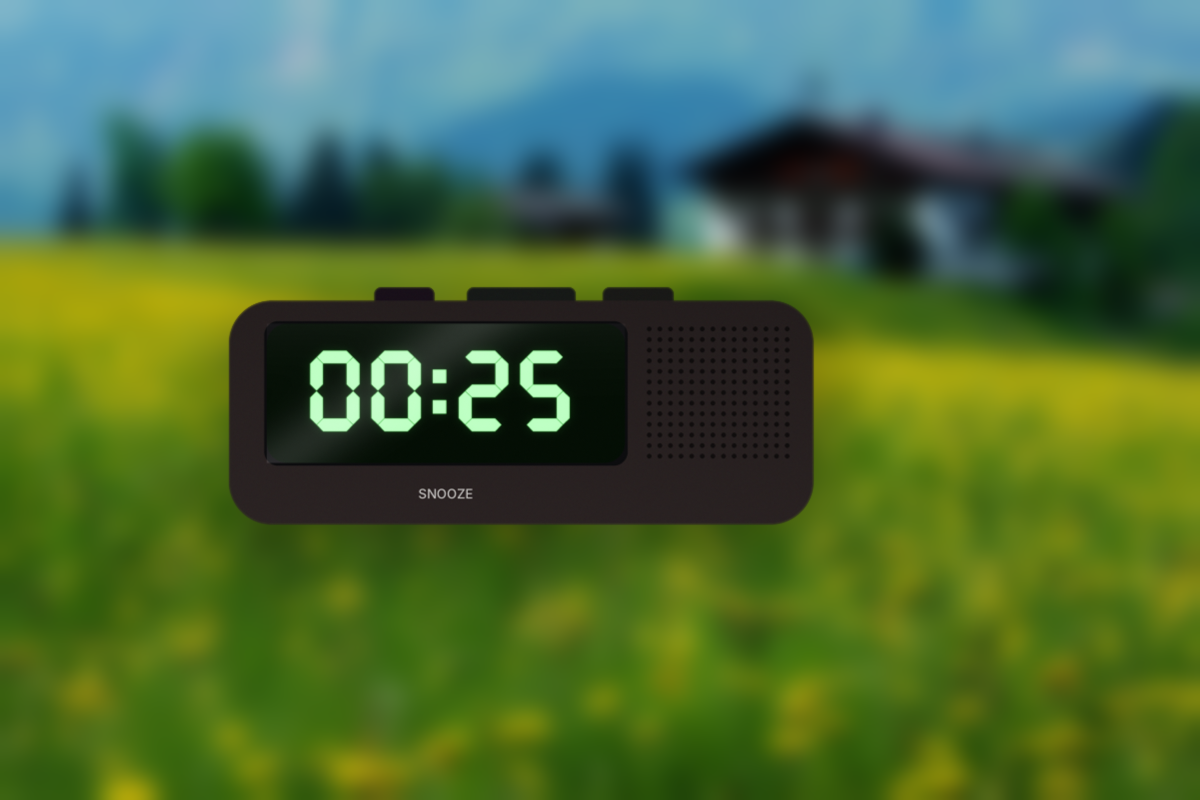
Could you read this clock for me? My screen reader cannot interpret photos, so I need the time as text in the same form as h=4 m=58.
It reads h=0 m=25
